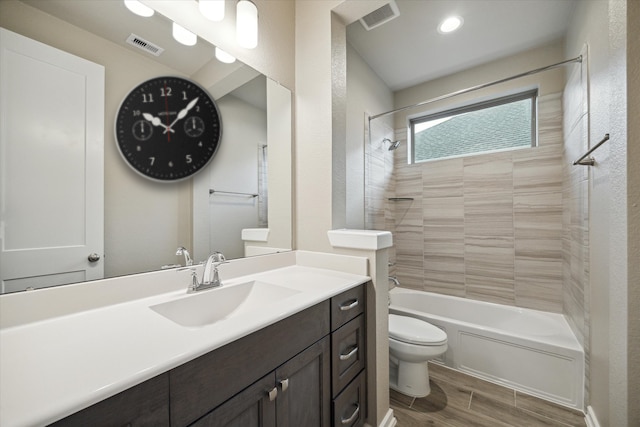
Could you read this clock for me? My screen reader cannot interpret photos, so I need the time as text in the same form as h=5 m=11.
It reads h=10 m=8
